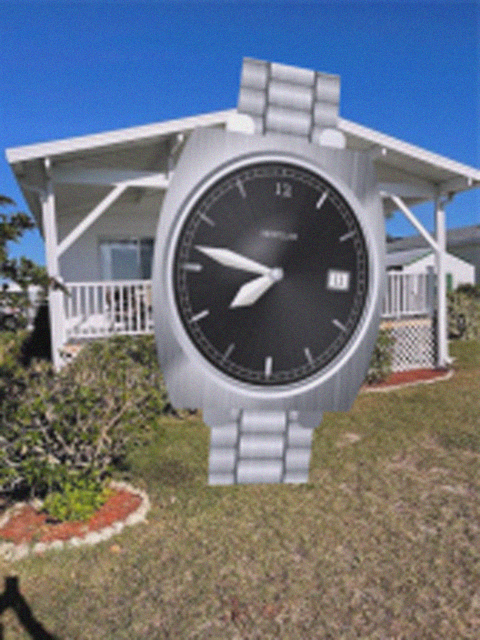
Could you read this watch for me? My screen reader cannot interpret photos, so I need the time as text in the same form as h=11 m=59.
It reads h=7 m=47
